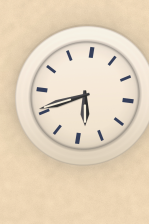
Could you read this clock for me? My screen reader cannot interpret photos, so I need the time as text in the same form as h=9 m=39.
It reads h=5 m=41
